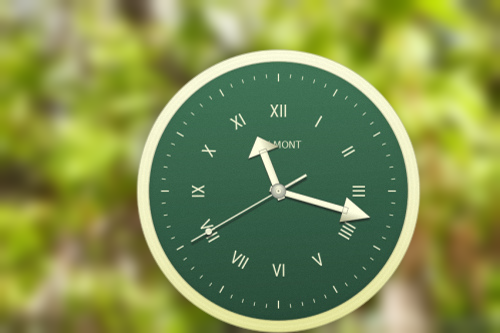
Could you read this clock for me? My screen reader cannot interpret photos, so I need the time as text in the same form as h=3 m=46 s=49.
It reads h=11 m=17 s=40
